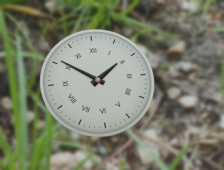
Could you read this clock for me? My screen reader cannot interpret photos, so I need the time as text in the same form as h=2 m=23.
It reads h=1 m=51
